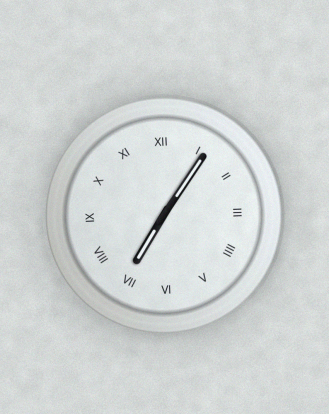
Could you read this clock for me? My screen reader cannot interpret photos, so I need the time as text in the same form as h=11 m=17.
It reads h=7 m=6
